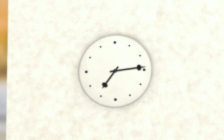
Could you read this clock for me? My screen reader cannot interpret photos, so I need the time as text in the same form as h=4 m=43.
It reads h=7 m=14
